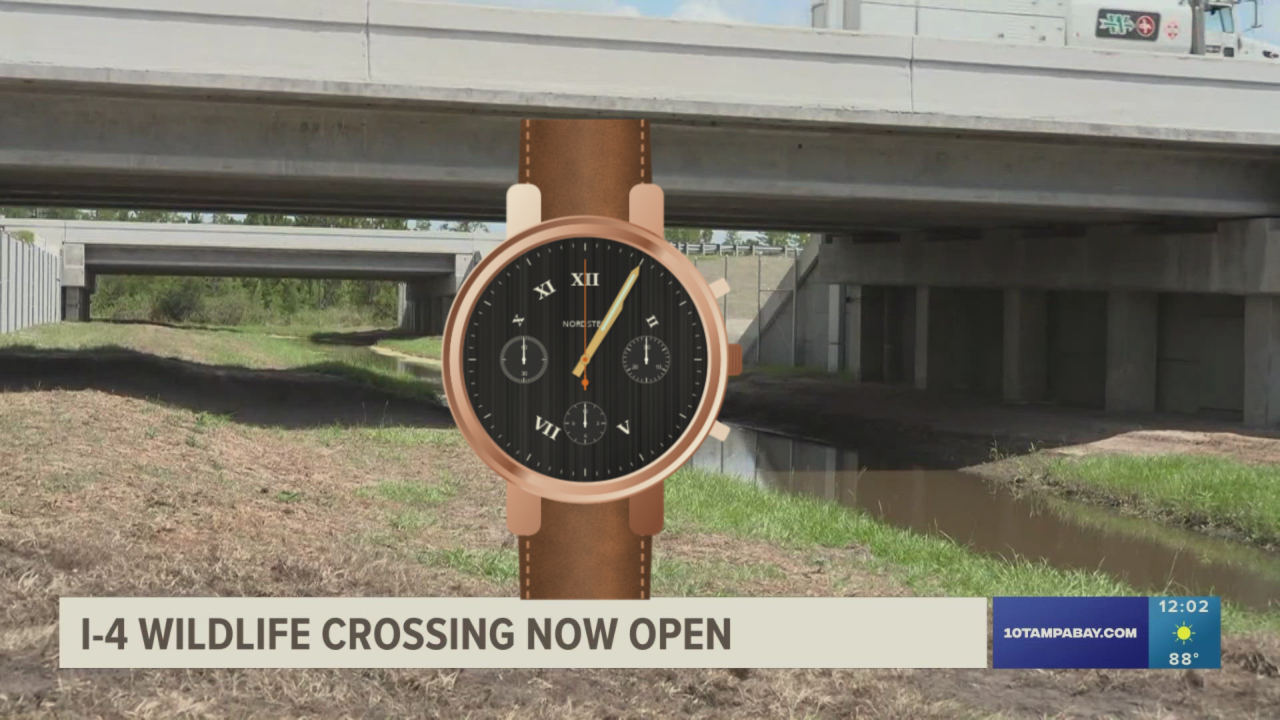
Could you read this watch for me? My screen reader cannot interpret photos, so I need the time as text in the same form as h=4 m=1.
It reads h=1 m=5
